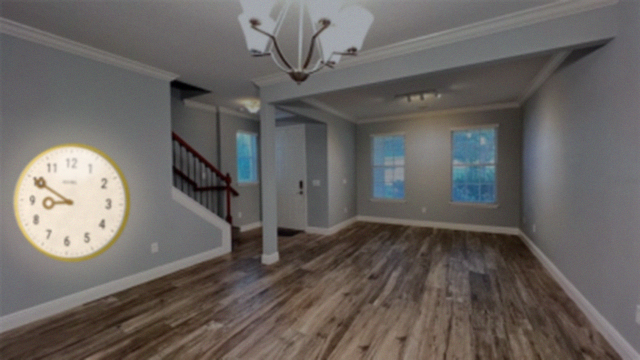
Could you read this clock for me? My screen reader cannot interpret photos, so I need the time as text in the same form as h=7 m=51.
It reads h=8 m=50
